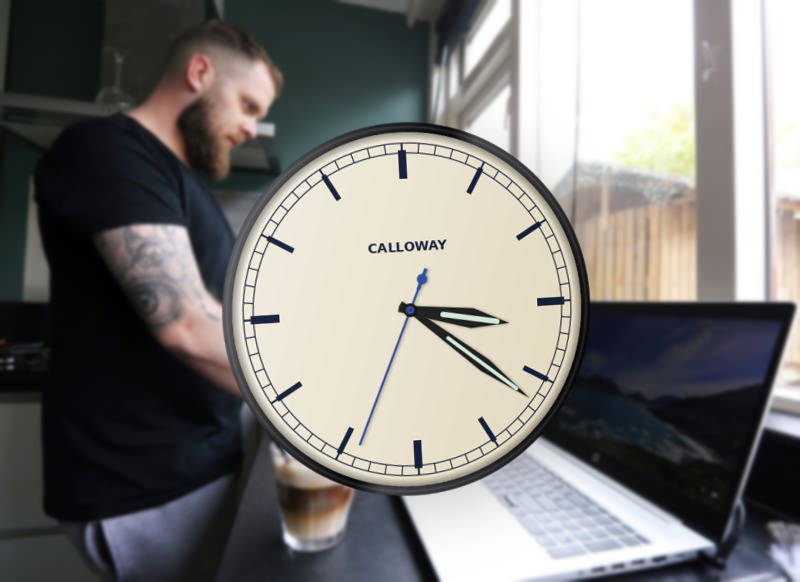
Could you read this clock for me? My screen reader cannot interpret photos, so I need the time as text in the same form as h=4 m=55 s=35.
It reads h=3 m=21 s=34
